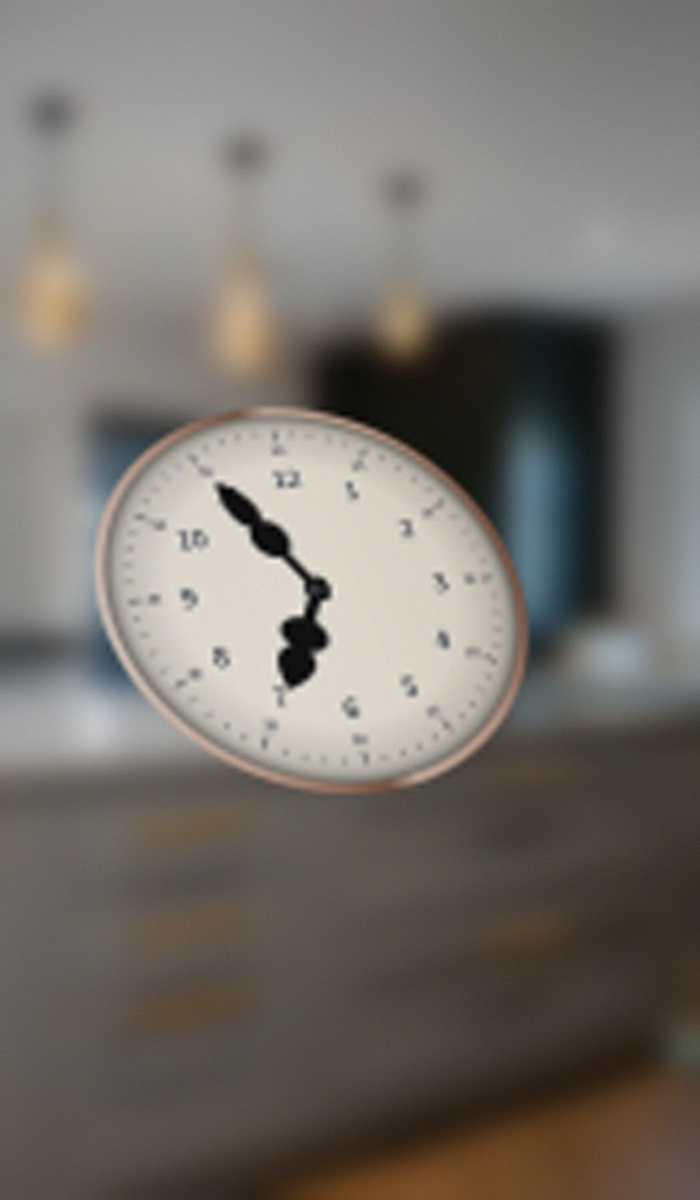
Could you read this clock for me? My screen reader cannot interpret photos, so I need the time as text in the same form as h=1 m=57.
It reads h=6 m=55
